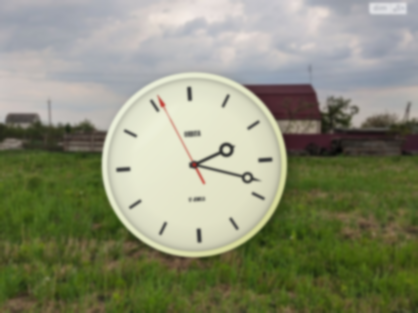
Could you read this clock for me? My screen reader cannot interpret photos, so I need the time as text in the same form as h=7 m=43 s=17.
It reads h=2 m=17 s=56
